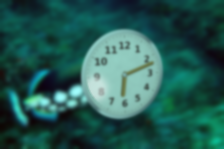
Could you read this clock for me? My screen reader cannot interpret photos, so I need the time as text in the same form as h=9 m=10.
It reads h=6 m=12
